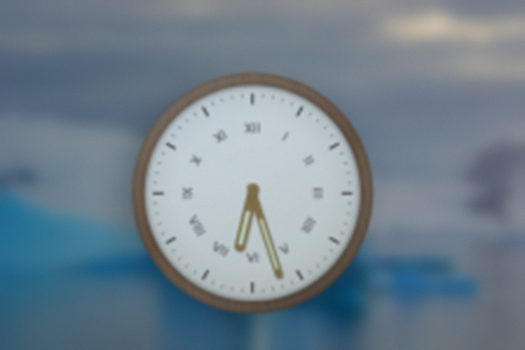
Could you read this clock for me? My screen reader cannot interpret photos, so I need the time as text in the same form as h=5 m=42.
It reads h=6 m=27
